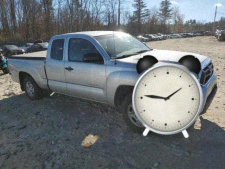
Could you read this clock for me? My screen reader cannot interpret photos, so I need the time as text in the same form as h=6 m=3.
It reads h=1 m=46
